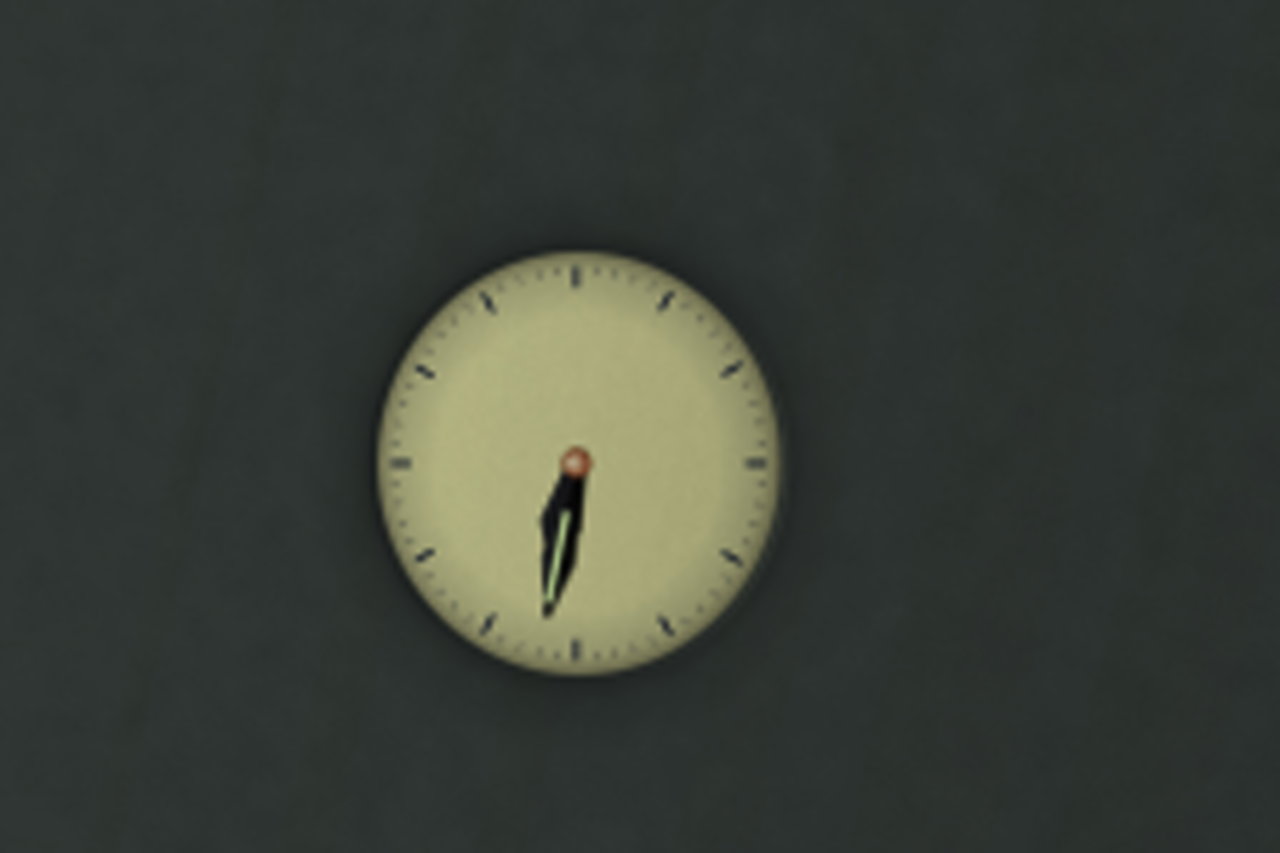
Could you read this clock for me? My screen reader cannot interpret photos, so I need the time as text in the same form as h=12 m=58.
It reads h=6 m=32
